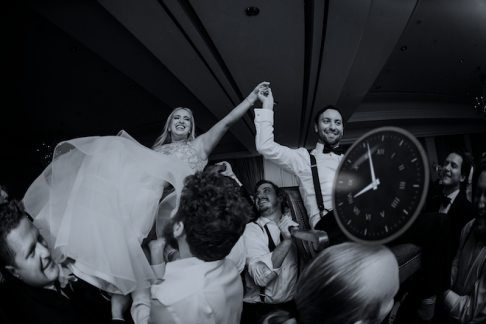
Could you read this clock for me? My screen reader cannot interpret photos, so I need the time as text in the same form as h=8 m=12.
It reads h=7 m=56
